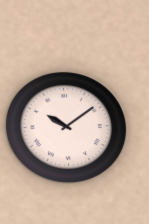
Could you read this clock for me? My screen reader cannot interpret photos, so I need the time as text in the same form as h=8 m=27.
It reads h=10 m=9
